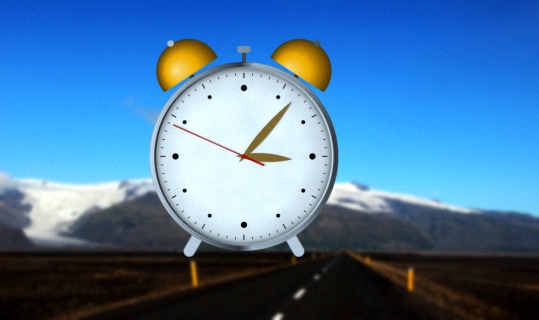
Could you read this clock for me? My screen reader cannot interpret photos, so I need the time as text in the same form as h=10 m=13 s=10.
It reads h=3 m=6 s=49
